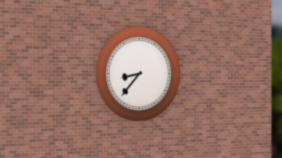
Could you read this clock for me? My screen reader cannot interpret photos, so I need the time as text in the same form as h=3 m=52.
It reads h=8 m=37
